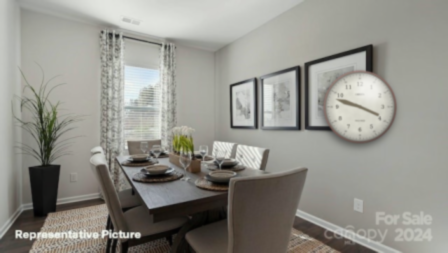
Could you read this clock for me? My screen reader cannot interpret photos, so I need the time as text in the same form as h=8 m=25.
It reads h=3 m=48
